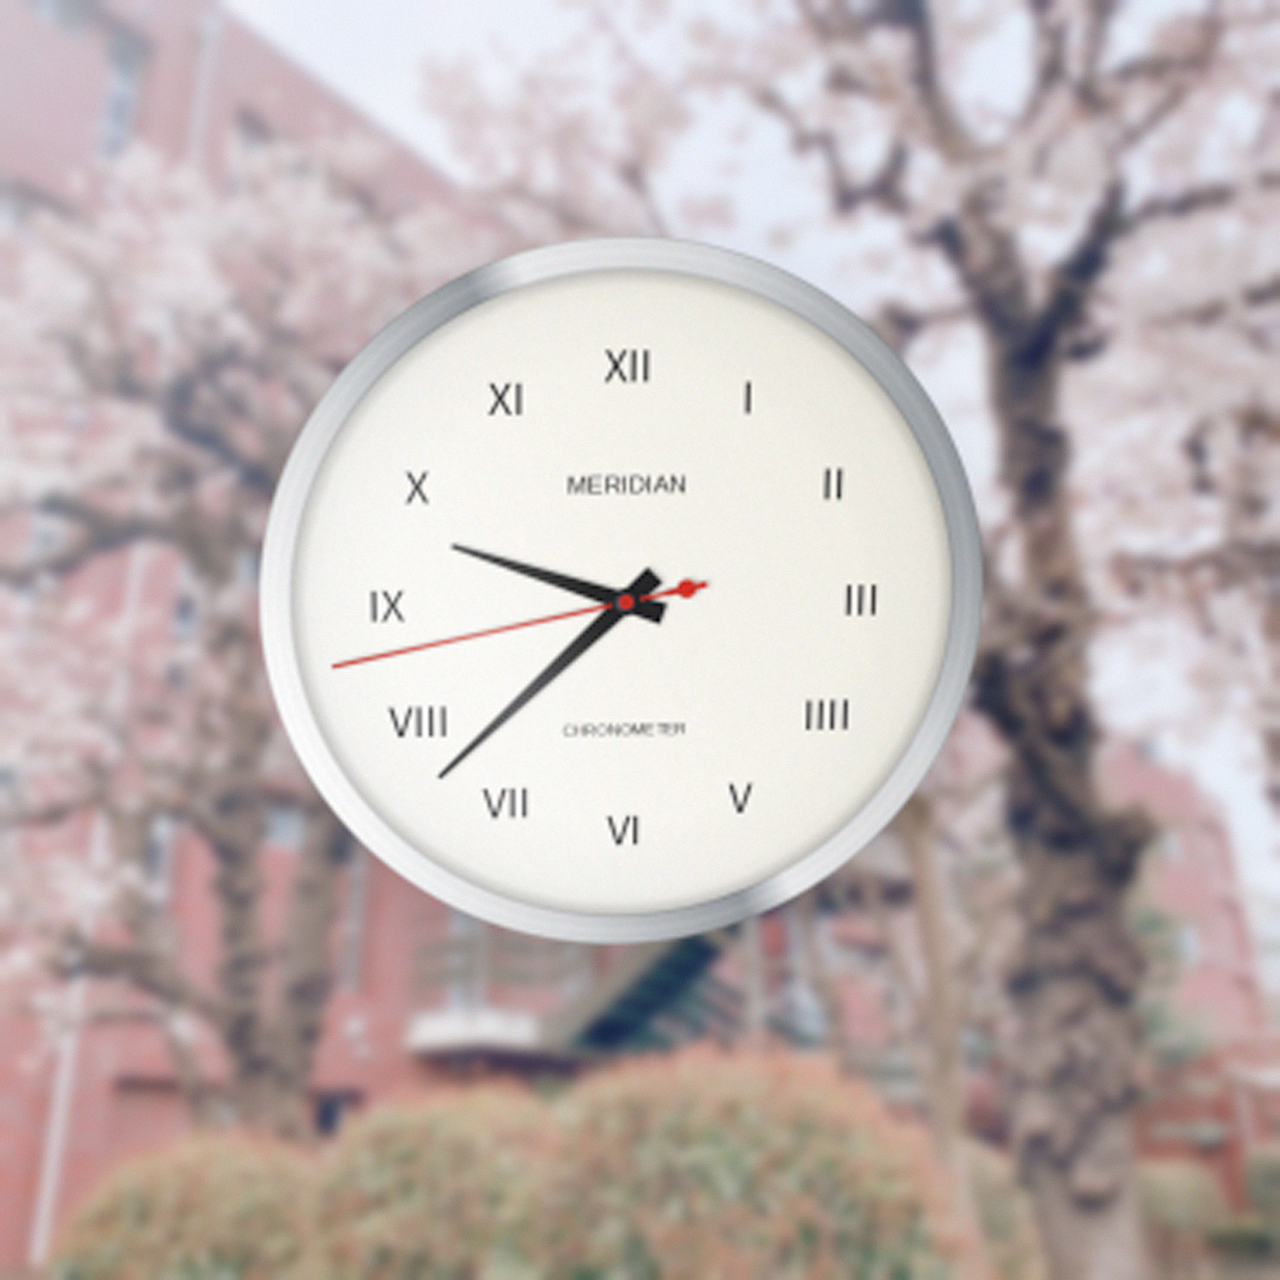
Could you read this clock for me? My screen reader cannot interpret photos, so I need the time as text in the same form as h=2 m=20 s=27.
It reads h=9 m=37 s=43
